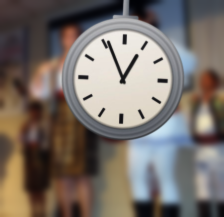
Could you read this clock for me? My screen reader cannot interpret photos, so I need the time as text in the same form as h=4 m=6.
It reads h=12 m=56
